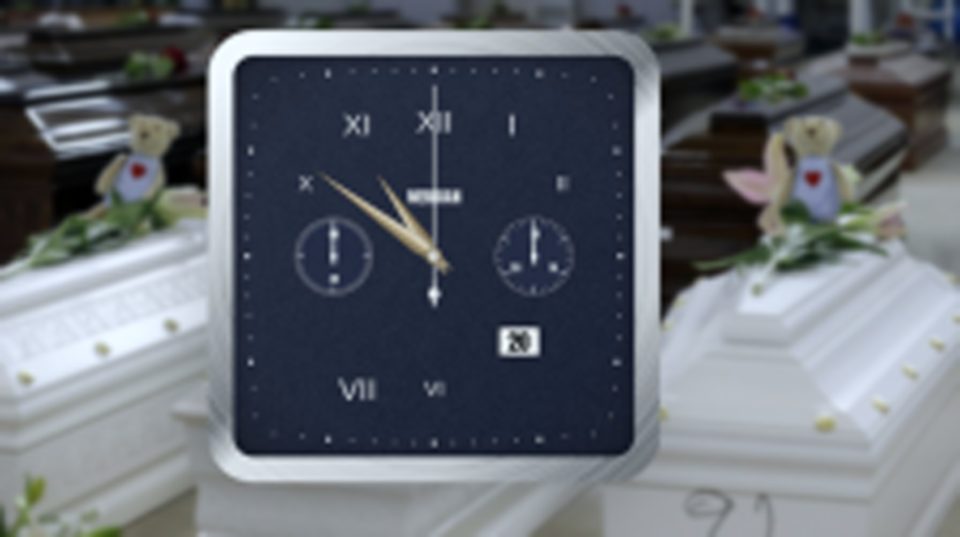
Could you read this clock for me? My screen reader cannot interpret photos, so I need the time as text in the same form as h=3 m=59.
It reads h=10 m=51
